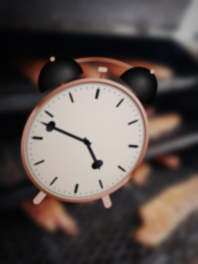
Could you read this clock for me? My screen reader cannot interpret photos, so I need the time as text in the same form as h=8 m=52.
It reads h=4 m=48
